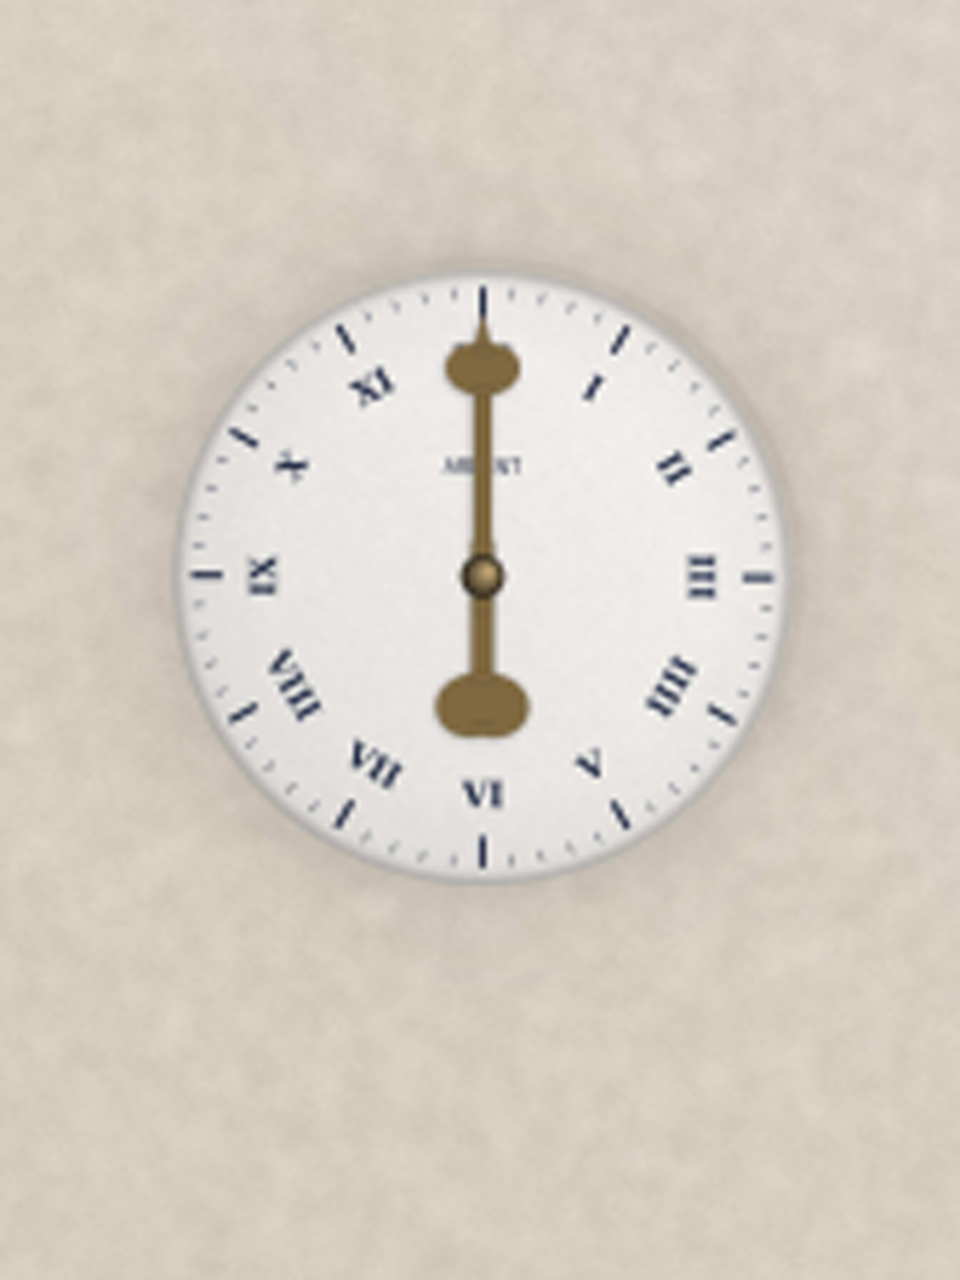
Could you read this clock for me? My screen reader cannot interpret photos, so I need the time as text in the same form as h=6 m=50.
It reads h=6 m=0
